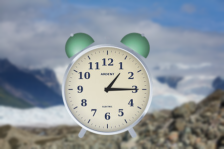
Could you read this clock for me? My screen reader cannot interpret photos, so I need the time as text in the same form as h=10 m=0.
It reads h=1 m=15
